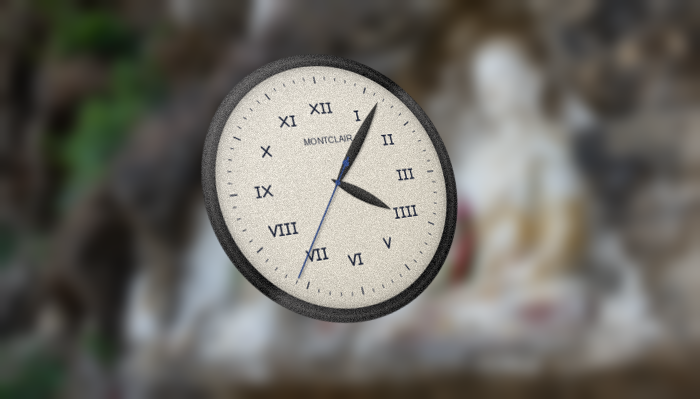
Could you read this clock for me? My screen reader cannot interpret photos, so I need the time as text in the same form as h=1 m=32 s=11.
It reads h=4 m=6 s=36
